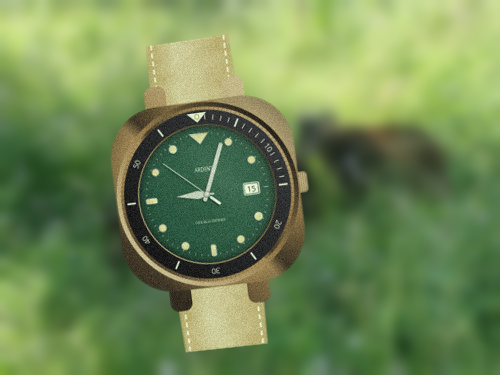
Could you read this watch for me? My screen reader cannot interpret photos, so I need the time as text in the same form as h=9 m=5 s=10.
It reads h=9 m=3 s=52
